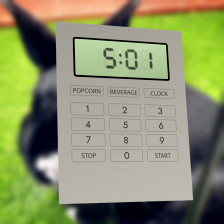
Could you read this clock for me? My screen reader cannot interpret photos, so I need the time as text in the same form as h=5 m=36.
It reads h=5 m=1
